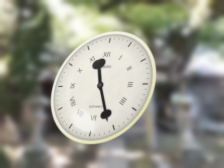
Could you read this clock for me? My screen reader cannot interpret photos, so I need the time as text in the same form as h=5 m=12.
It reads h=11 m=26
